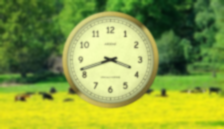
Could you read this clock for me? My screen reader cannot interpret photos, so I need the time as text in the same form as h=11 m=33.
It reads h=3 m=42
